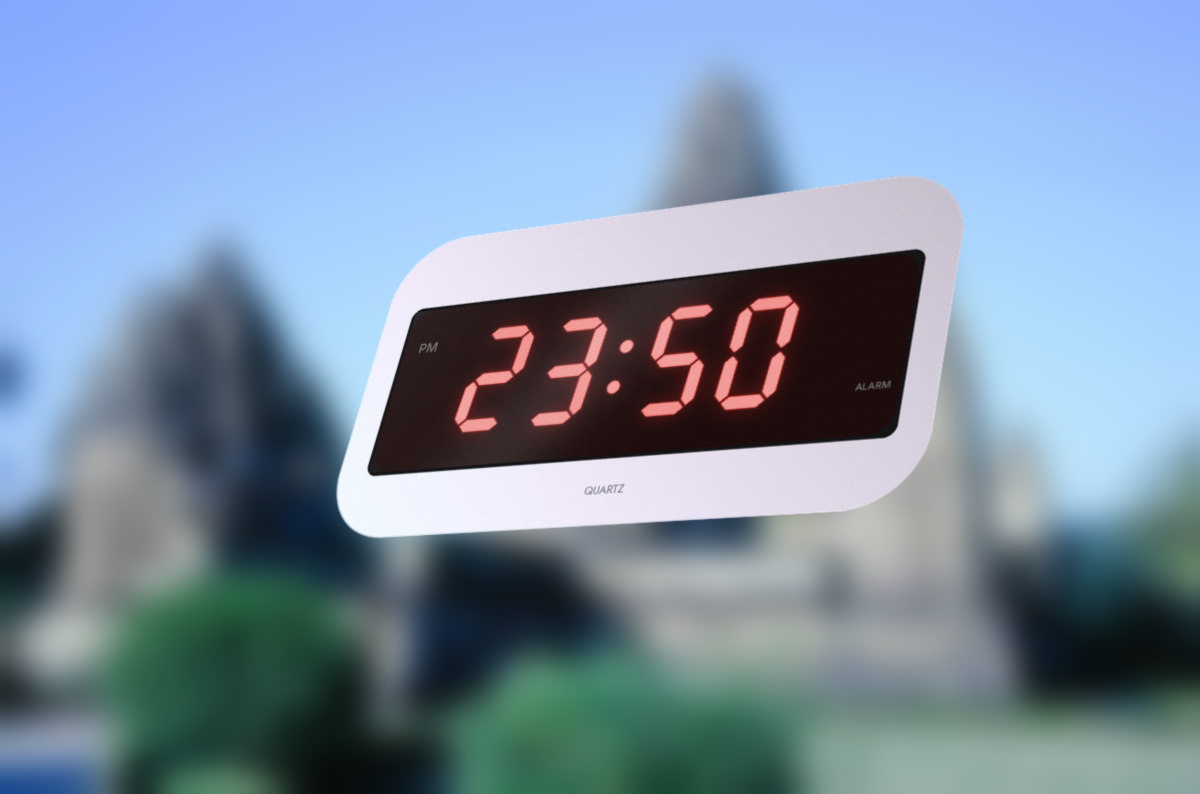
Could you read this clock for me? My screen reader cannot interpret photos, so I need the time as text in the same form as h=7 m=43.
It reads h=23 m=50
